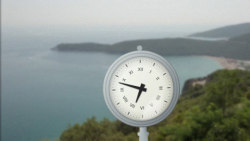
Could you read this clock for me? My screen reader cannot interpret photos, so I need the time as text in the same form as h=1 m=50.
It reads h=6 m=48
